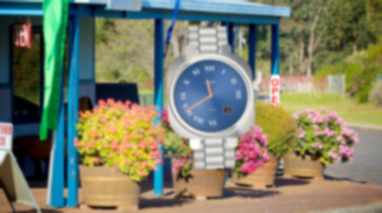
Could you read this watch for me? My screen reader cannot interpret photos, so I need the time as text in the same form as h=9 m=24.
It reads h=11 m=40
